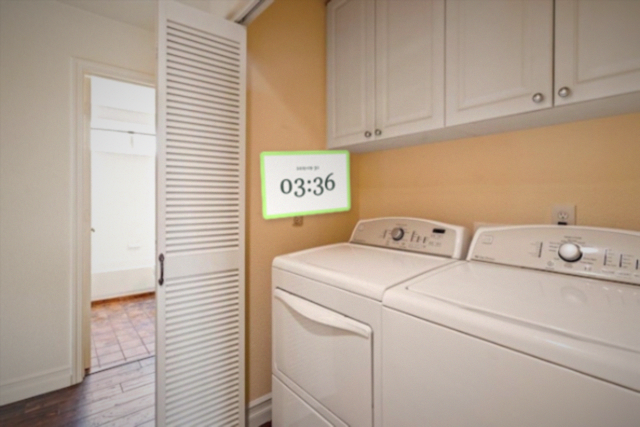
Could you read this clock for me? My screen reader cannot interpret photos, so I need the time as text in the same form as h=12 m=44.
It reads h=3 m=36
